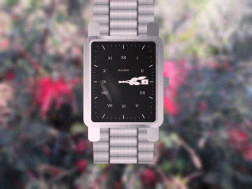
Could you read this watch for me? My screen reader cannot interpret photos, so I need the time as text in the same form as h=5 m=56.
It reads h=3 m=13
